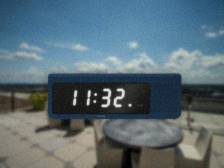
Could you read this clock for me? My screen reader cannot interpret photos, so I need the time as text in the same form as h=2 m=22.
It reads h=11 m=32
